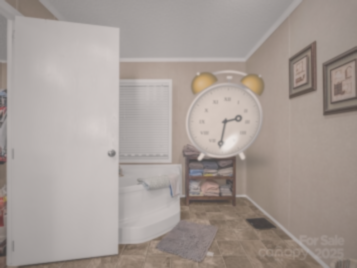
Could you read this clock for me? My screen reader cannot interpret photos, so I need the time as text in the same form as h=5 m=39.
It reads h=2 m=31
